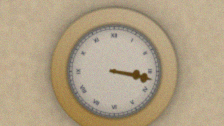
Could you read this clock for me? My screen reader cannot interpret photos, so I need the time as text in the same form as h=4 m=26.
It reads h=3 m=17
